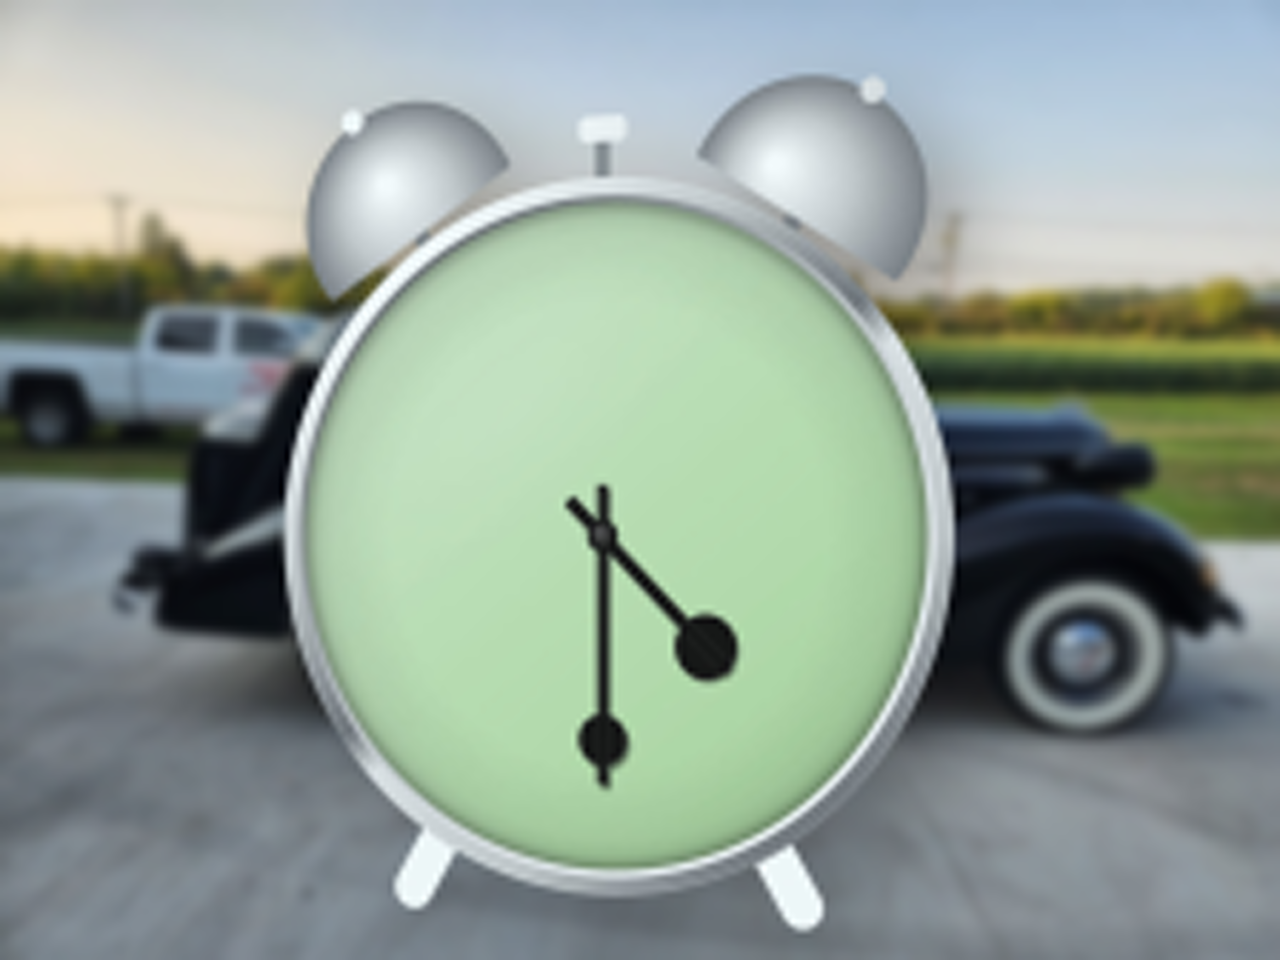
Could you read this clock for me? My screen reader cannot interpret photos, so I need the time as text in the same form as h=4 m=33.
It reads h=4 m=30
